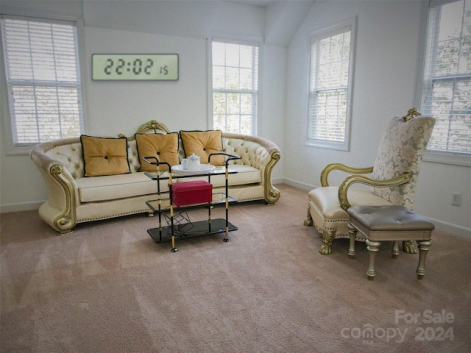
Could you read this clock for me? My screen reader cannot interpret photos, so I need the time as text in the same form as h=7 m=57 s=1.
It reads h=22 m=2 s=15
